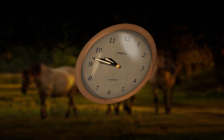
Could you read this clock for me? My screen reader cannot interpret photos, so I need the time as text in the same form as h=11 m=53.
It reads h=9 m=47
